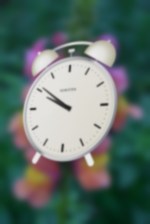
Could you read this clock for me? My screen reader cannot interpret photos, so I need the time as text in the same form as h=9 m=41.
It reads h=9 m=51
